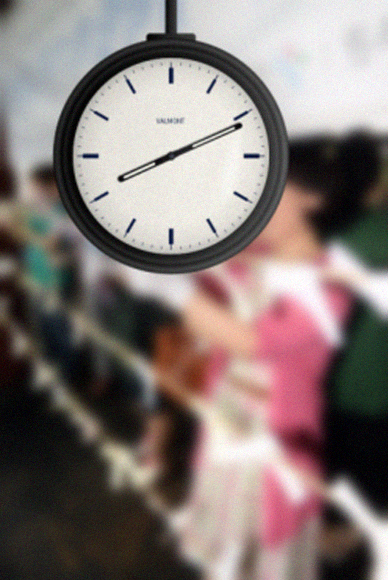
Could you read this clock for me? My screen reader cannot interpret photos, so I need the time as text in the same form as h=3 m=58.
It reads h=8 m=11
